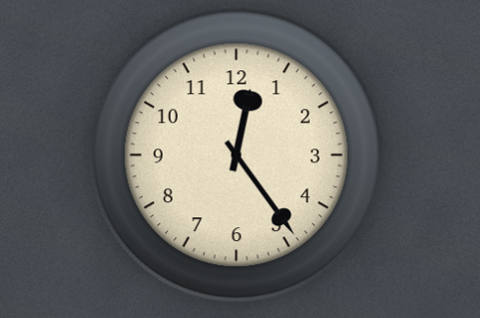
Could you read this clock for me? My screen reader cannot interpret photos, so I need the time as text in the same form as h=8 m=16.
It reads h=12 m=24
